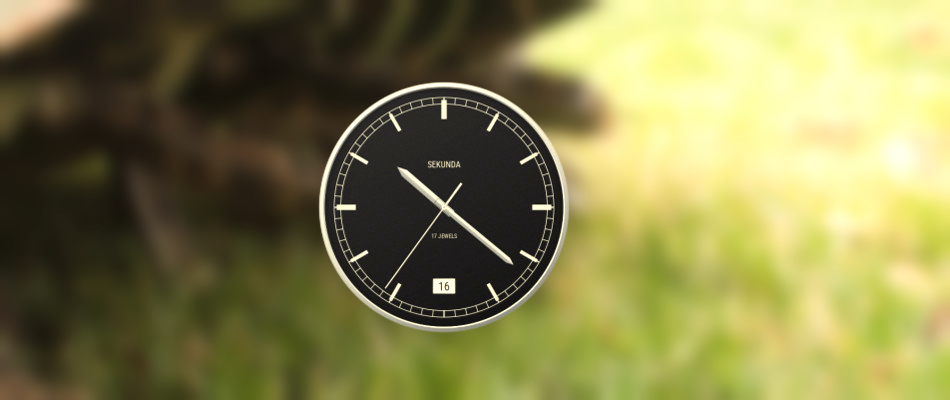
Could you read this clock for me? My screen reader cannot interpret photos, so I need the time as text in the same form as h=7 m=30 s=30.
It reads h=10 m=21 s=36
